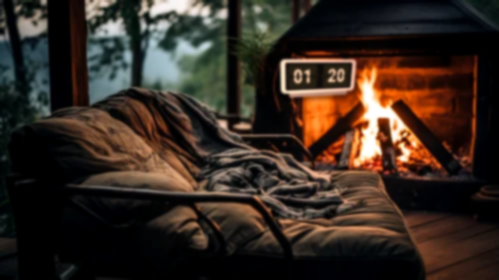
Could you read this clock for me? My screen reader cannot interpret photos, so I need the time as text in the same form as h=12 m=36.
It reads h=1 m=20
